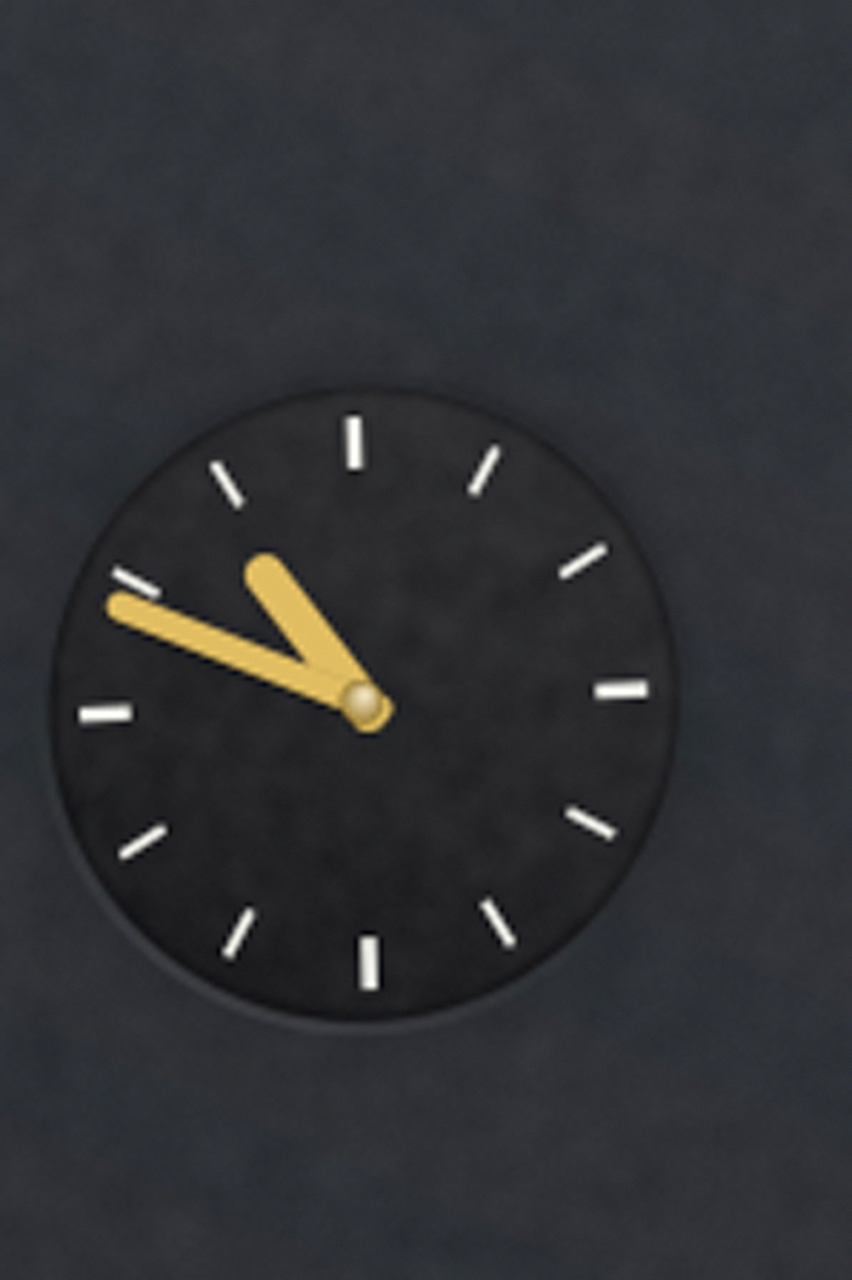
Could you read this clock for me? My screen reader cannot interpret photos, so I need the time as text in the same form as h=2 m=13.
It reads h=10 m=49
